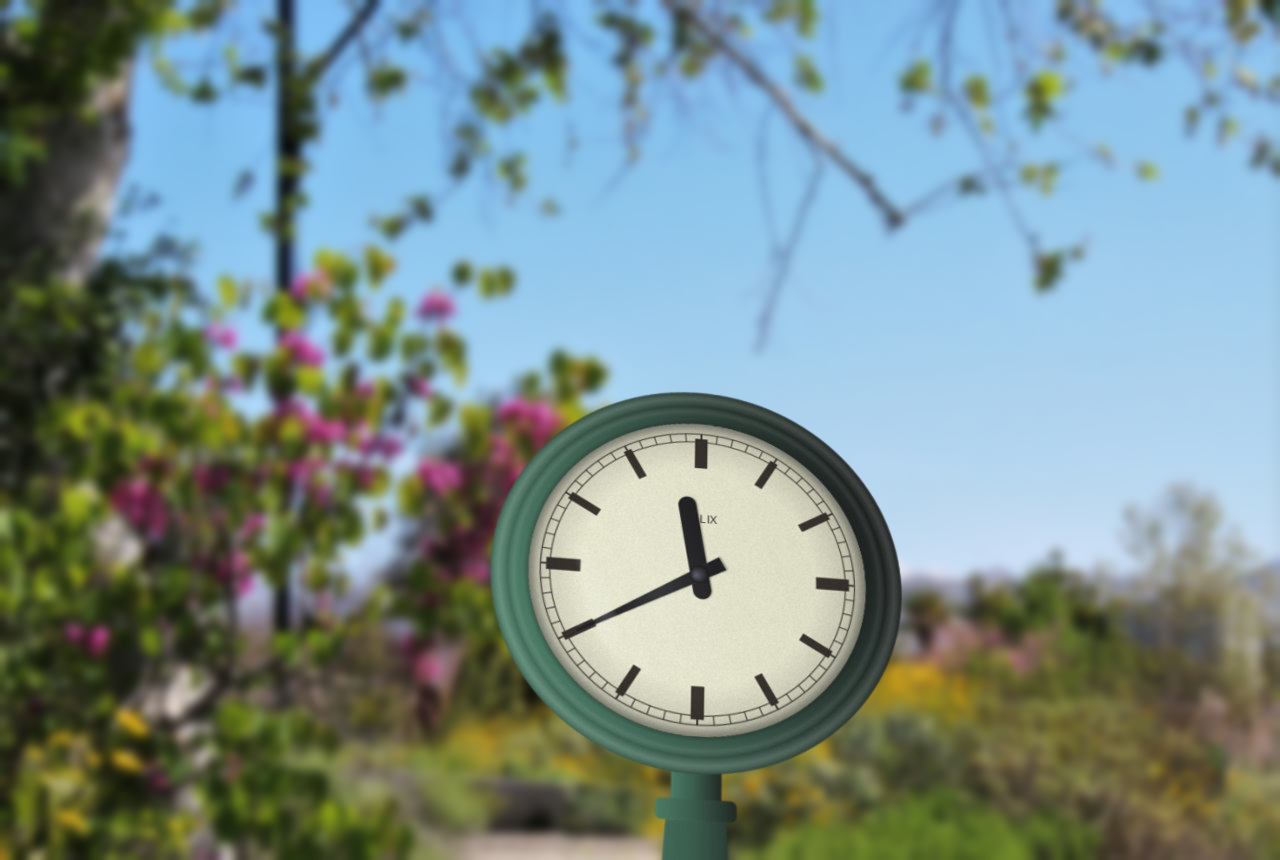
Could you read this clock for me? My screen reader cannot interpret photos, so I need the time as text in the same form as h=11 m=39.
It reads h=11 m=40
